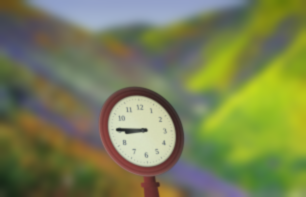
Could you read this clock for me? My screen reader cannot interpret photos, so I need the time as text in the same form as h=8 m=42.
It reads h=8 m=45
